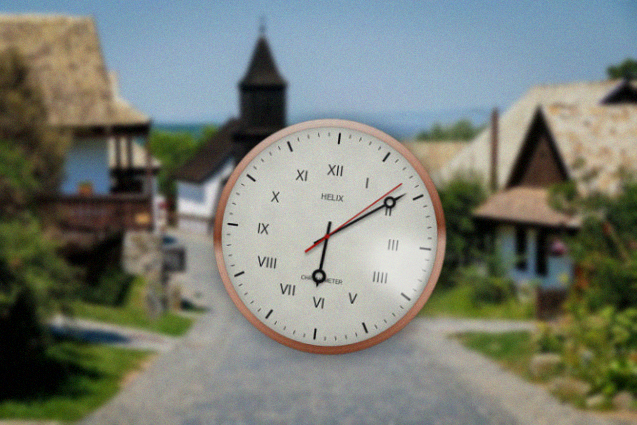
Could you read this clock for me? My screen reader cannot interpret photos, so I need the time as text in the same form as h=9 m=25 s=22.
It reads h=6 m=9 s=8
